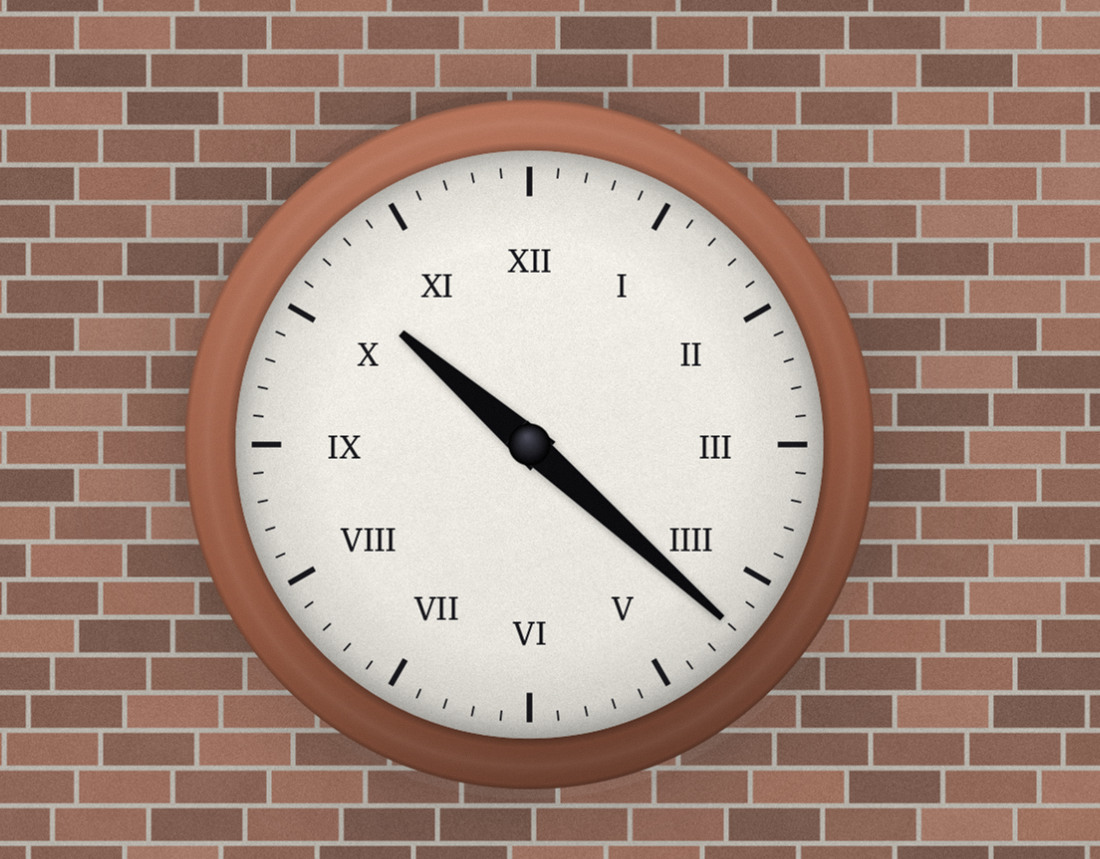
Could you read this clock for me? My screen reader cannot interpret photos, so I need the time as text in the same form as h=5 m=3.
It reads h=10 m=22
